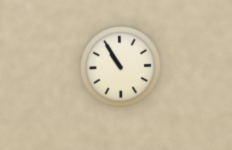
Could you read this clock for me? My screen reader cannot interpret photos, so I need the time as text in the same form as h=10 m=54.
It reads h=10 m=55
